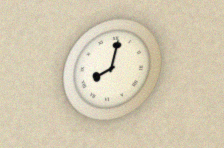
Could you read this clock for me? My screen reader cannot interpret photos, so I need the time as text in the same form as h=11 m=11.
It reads h=8 m=1
